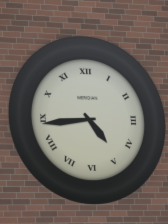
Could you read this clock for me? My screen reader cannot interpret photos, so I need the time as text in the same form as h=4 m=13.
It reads h=4 m=44
